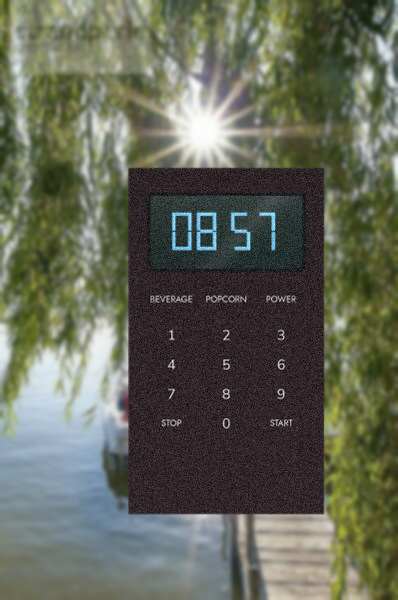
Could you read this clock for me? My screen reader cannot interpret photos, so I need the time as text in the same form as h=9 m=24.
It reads h=8 m=57
